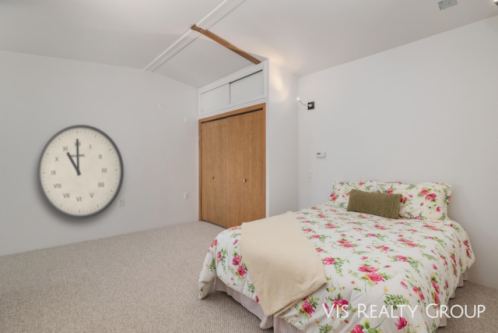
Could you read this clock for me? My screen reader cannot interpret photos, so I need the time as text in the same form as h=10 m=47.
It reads h=11 m=0
